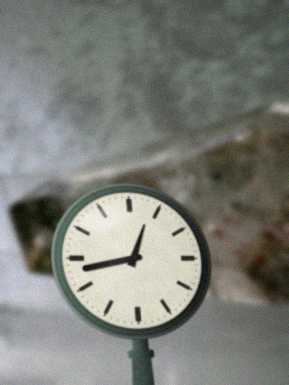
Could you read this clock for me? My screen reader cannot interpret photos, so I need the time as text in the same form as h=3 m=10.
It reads h=12 m=43
